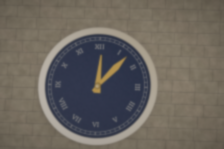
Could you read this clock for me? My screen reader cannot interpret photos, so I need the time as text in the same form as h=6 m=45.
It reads h=12 m=7
